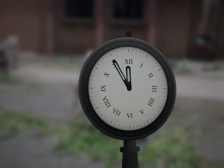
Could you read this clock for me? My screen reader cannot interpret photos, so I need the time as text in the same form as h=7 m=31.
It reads h=11 m=55
